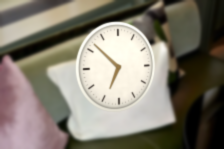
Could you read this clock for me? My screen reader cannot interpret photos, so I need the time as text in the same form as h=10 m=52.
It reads h=6 m=52
